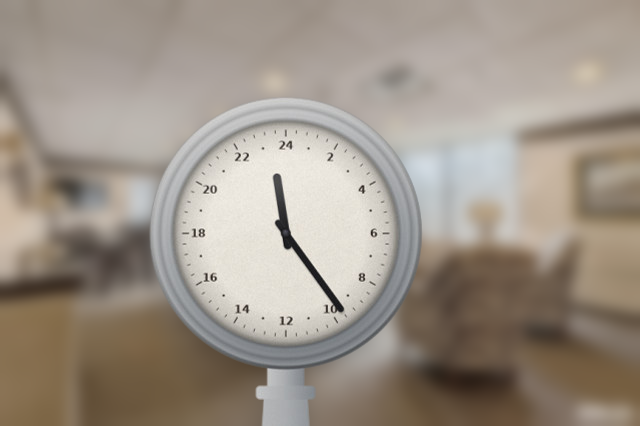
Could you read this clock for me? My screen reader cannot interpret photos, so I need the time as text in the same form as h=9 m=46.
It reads h=23 m=24
